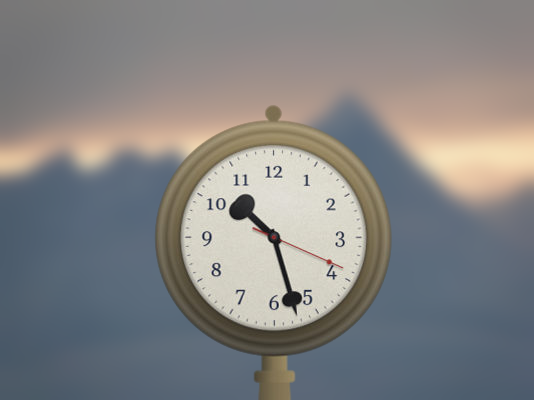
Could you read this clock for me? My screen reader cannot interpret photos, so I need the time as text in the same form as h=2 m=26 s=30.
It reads h=10 m=27 s=19
